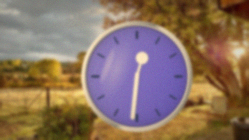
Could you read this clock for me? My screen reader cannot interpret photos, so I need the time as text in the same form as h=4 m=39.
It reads h=12 m=31
